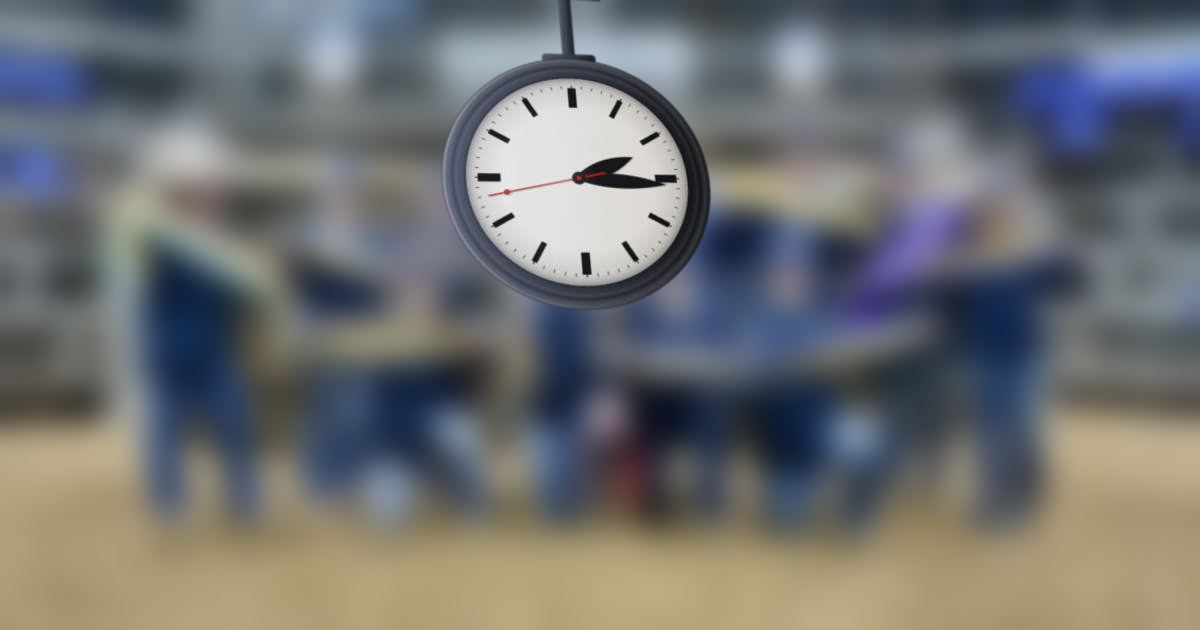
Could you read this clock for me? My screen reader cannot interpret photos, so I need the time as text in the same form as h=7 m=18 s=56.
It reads h=2 m=15 s=43
